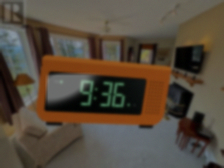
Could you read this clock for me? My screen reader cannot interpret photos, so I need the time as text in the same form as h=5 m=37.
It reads h=9 m=36
